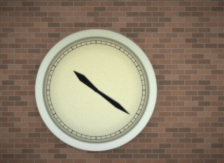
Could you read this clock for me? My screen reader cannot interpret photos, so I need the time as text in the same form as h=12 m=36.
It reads h=10 m=21
